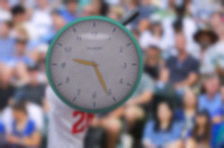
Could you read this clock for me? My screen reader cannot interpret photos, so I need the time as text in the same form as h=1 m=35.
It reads h=9 m=26
